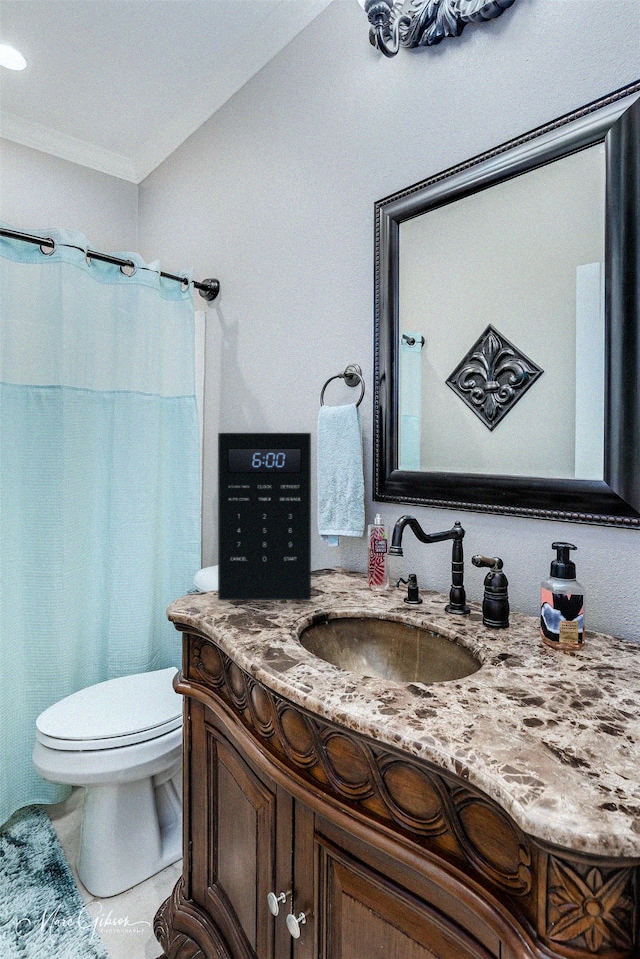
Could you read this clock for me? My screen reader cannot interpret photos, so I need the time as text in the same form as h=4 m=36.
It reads h=6 m=0
